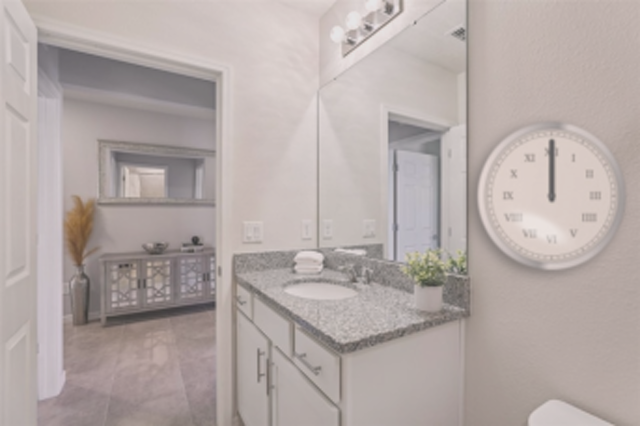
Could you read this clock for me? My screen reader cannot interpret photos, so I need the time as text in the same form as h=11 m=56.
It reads h=12 m=0
